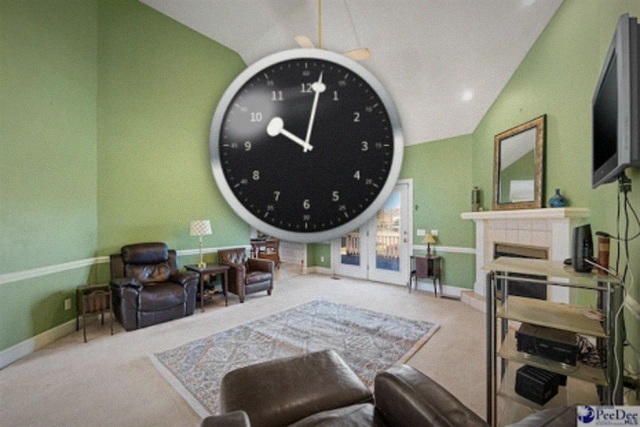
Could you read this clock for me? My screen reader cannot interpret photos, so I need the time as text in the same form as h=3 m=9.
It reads h=10 m=2
